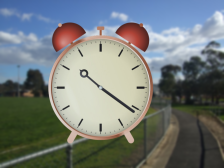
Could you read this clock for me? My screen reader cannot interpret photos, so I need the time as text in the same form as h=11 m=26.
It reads h=10 m=21
